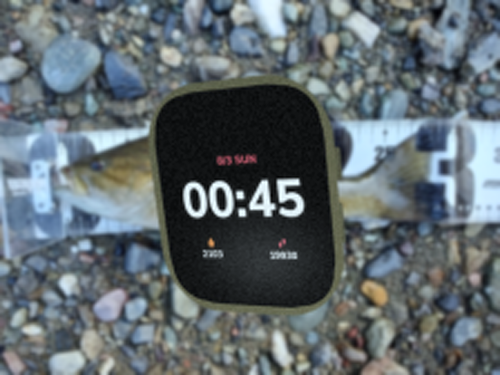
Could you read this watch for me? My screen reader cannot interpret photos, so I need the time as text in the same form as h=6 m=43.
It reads h=0 m=45
